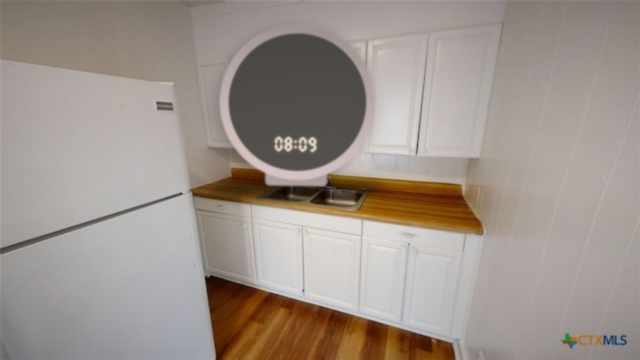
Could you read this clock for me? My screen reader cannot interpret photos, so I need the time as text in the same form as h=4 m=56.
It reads h=8 m=9
